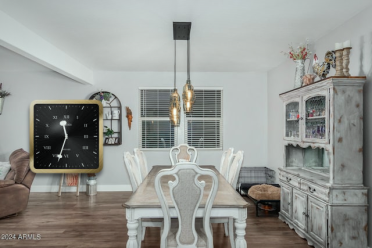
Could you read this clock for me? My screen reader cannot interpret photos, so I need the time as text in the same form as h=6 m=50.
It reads h=11 m=33
